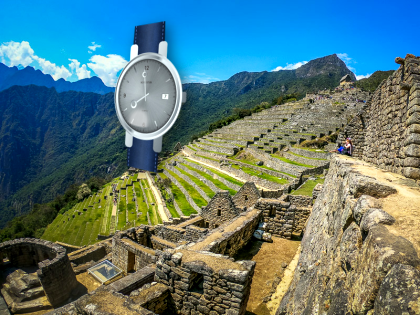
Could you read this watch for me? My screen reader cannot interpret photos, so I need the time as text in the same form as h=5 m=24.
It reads h=7 m=59
